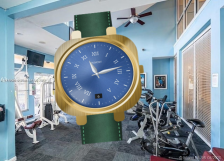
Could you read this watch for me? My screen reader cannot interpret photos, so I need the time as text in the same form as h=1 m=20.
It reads h=11 m=13
